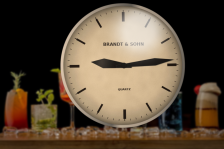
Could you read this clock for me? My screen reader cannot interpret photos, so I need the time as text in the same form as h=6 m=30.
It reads h=9 m=14
